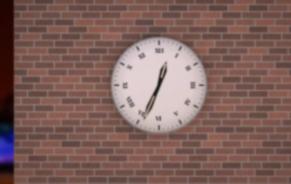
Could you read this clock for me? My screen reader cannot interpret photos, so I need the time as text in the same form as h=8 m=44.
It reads h=12 m=34
